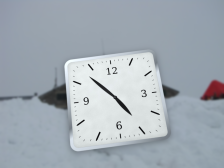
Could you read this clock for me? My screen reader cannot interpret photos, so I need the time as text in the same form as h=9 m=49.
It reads h=4 m=53
